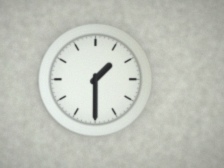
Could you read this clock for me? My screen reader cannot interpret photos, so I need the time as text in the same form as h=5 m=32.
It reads h=1 m=30
